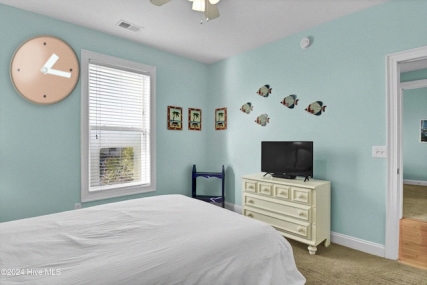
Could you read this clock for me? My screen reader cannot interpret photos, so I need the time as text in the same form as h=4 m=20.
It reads h=1 m=17
